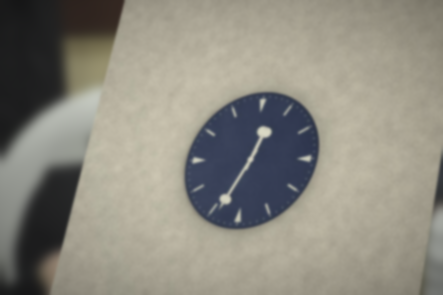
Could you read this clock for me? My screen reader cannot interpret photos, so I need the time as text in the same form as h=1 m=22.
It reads h=12 m=34
